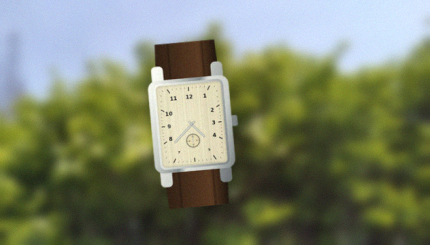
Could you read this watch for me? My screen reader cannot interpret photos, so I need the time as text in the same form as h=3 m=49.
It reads h=4 m=38
